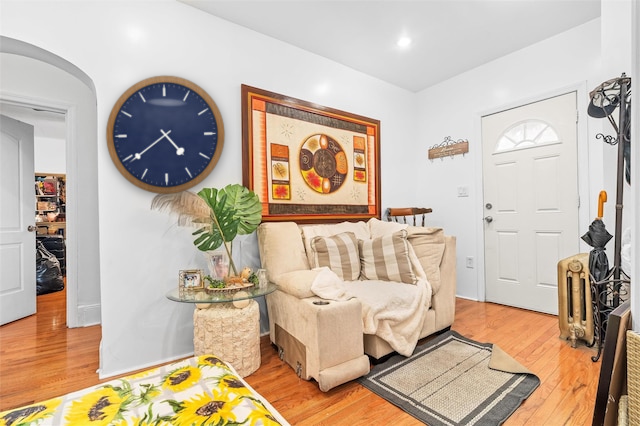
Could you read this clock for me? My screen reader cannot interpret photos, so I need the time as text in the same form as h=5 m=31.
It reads h=4 m=39
